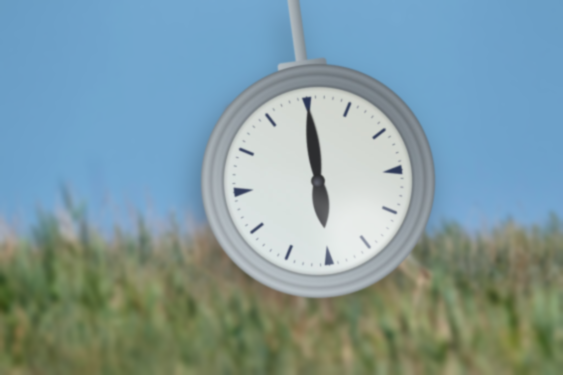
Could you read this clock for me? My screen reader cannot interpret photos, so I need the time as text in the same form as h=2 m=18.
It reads h=6 m=0
